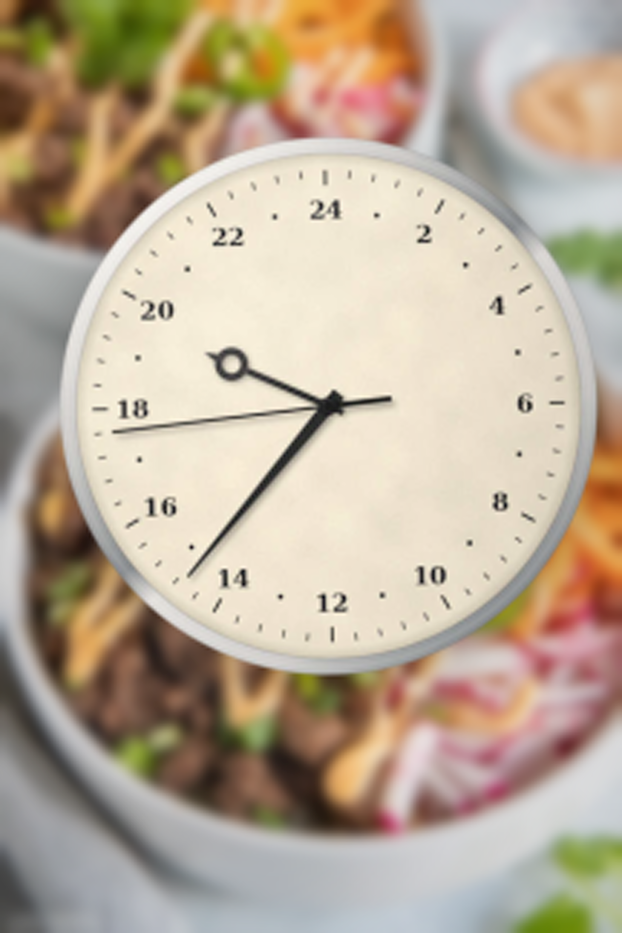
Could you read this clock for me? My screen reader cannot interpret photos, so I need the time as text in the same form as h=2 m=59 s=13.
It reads h=19 m=36 s=44
